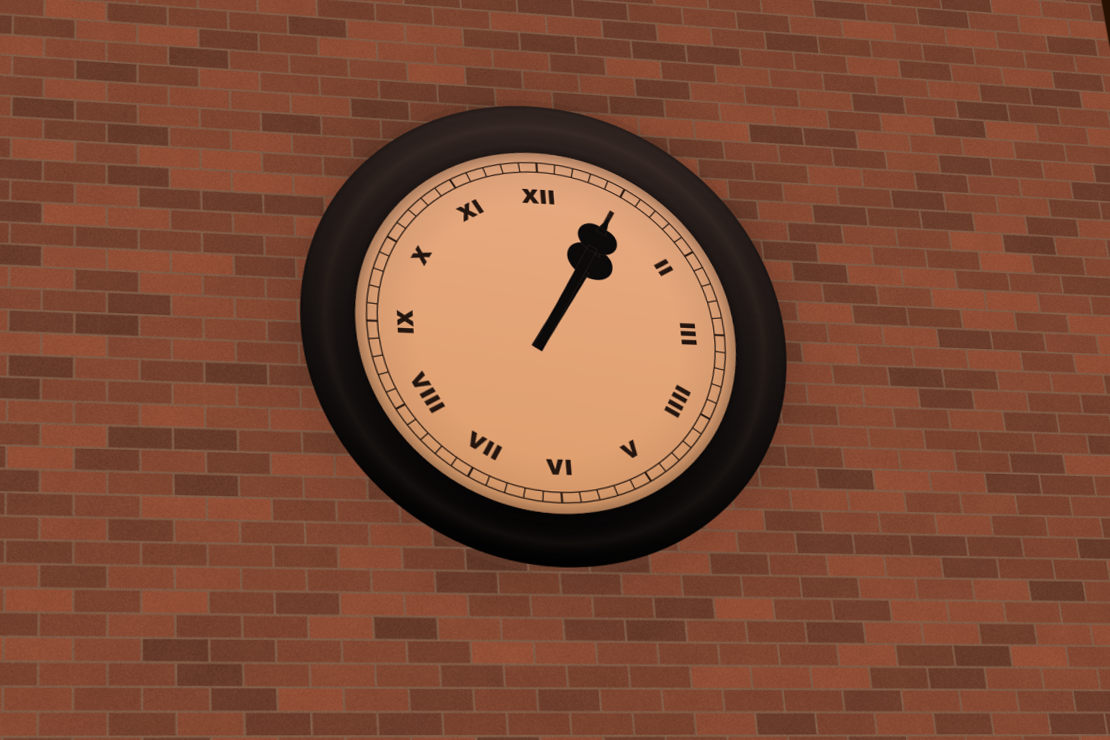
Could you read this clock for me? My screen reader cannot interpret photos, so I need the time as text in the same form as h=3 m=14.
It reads h=1 m=5
